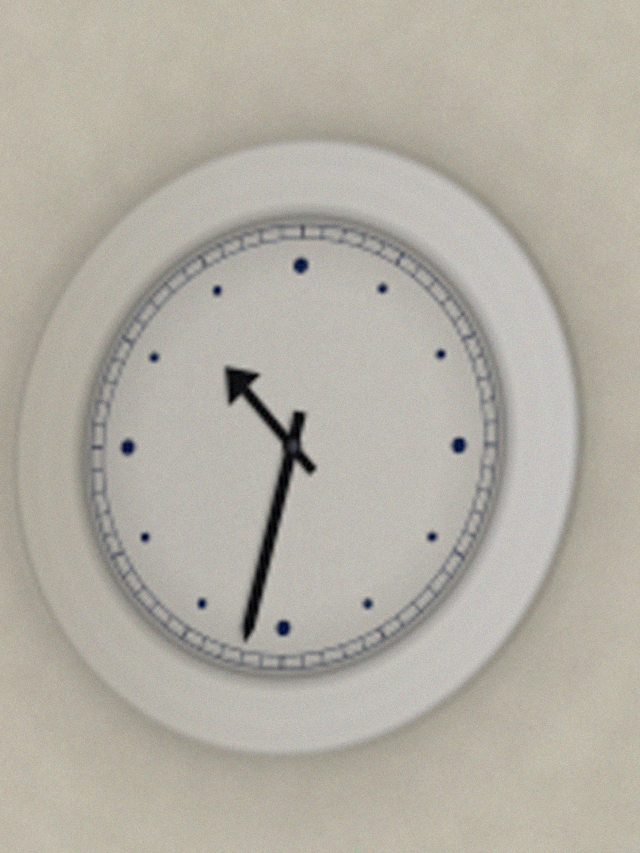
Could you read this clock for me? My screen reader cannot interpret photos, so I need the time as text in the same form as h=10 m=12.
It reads h=10 m=32
